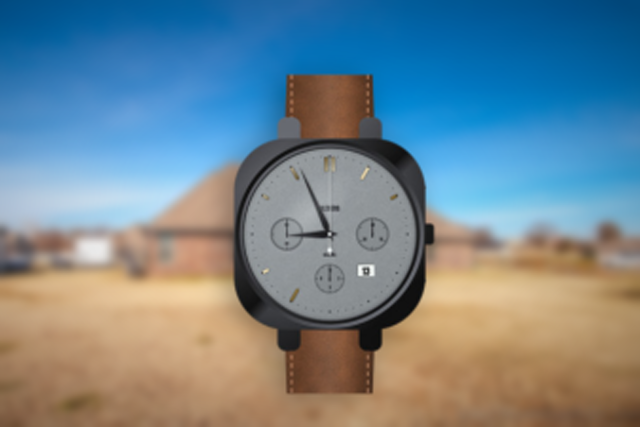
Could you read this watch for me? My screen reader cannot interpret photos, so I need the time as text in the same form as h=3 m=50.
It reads h=8 m=56
